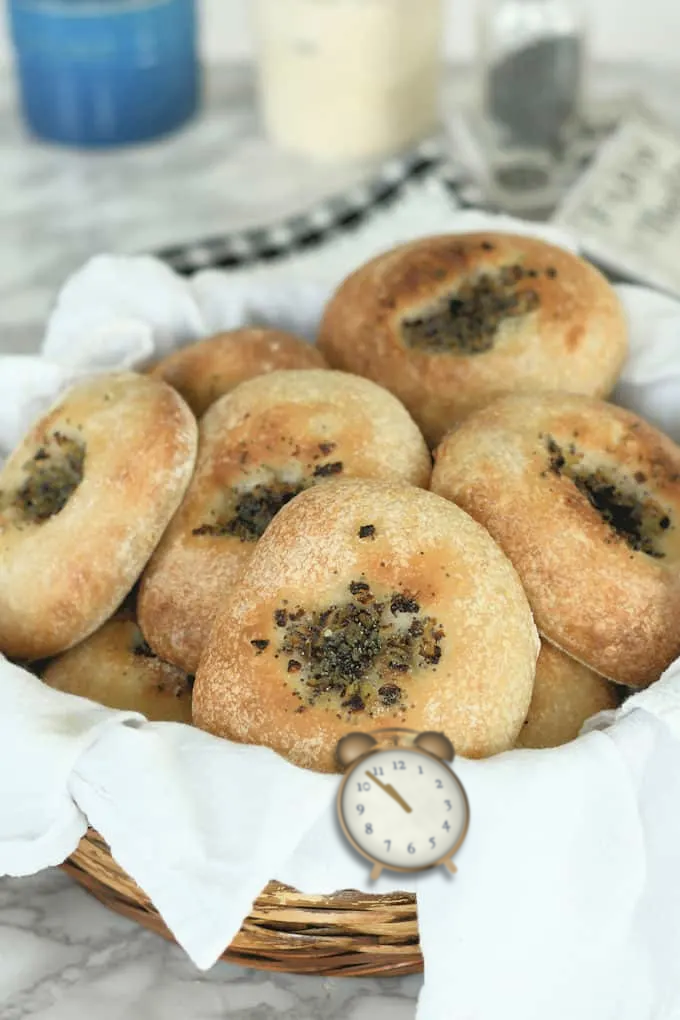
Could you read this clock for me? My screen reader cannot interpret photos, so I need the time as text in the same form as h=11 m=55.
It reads h=10 m=53
